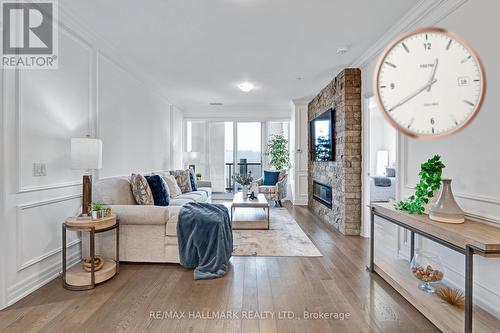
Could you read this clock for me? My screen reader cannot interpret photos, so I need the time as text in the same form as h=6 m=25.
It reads h=12 m=40
